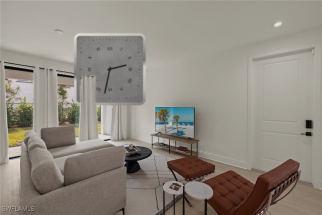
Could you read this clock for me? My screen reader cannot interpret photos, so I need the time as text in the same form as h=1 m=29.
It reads h=2 m=32
